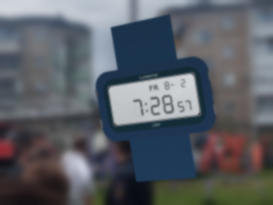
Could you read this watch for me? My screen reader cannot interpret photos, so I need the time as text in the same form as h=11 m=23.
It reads h=7 m=28
